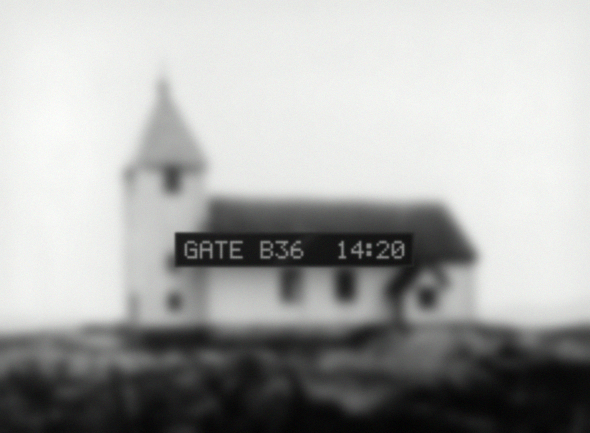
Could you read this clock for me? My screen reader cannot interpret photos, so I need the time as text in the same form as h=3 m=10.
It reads h=14 m=20
